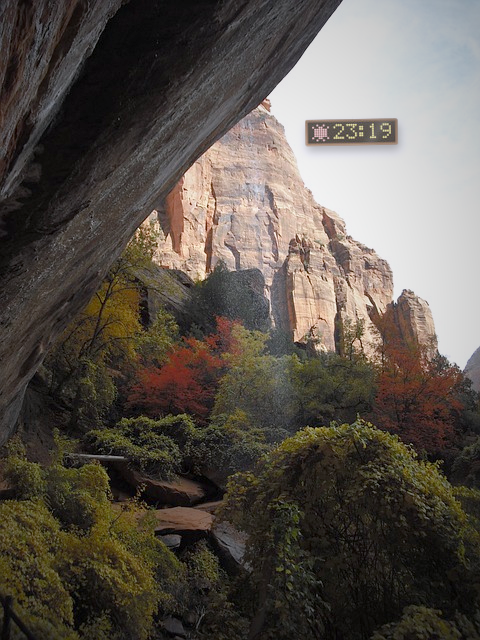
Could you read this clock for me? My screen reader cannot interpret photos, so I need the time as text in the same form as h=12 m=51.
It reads h=23 m=19
